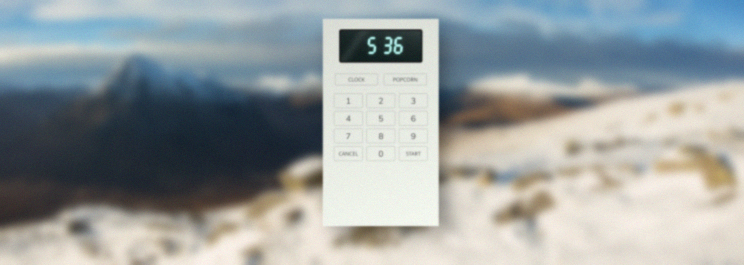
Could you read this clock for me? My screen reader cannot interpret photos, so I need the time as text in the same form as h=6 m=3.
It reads h=5 m=36
